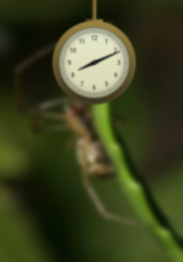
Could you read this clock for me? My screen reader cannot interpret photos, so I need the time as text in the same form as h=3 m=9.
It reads h=8 m=11
